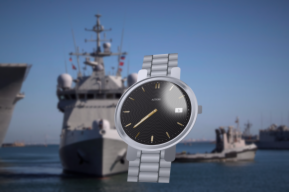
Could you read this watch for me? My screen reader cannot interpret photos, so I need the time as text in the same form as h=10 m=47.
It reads h=7 m=38
